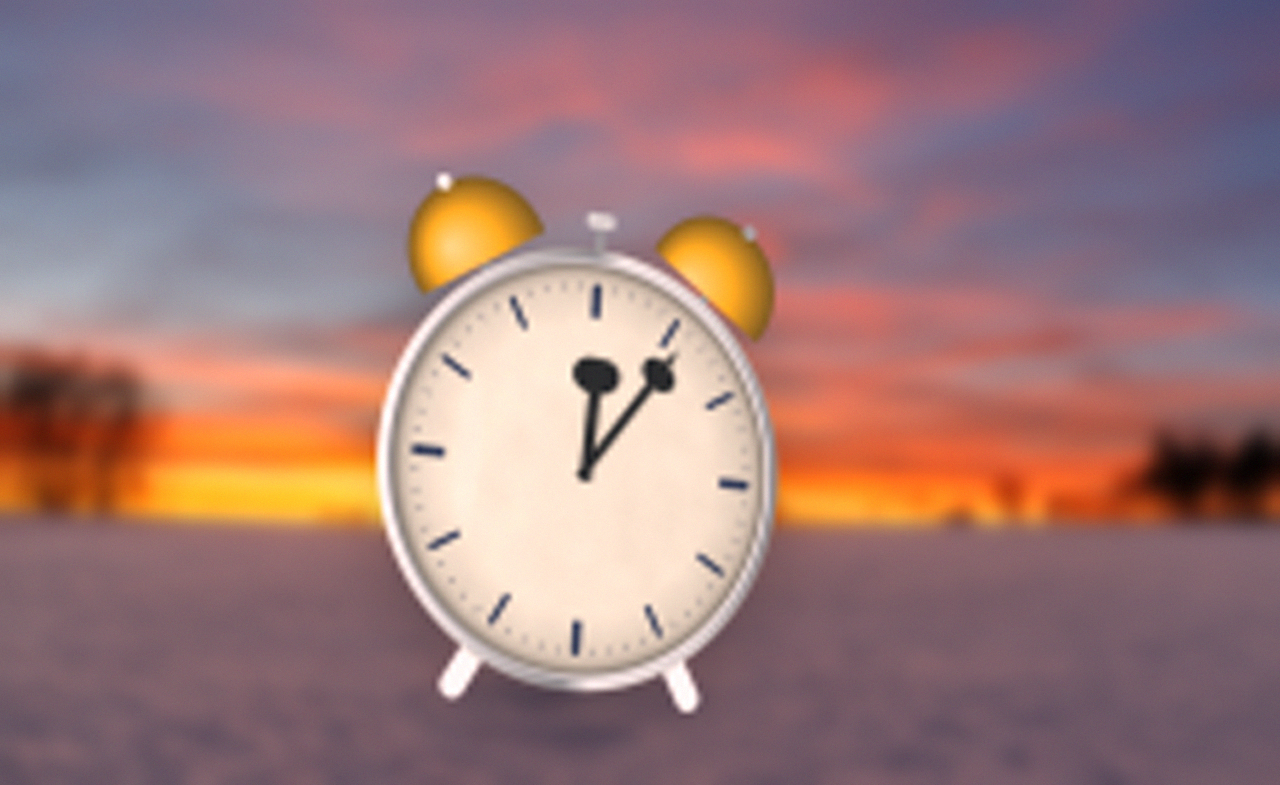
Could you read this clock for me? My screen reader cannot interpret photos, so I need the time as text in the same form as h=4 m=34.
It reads h=12 m=6
